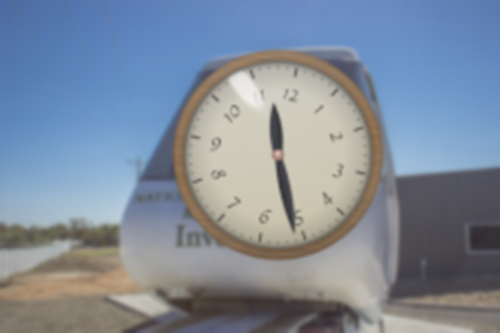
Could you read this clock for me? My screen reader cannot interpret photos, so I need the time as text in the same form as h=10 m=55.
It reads h=11 m=26
